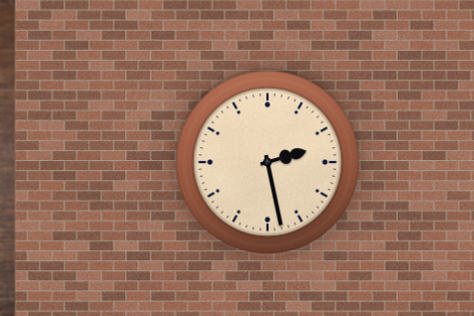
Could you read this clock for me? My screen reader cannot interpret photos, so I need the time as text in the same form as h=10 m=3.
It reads h=2 m=28
